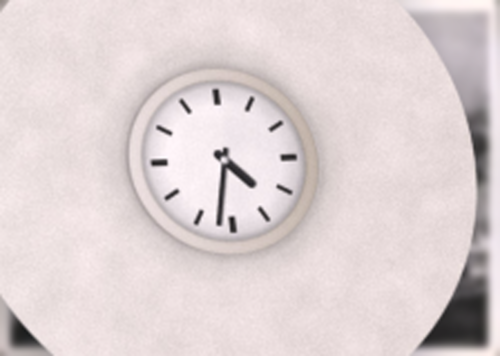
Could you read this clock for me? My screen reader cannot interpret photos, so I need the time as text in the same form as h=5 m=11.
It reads h=4 m=32
